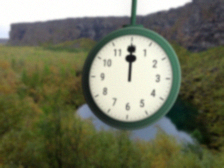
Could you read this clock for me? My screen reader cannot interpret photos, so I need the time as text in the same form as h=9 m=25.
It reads h=12 m=0
